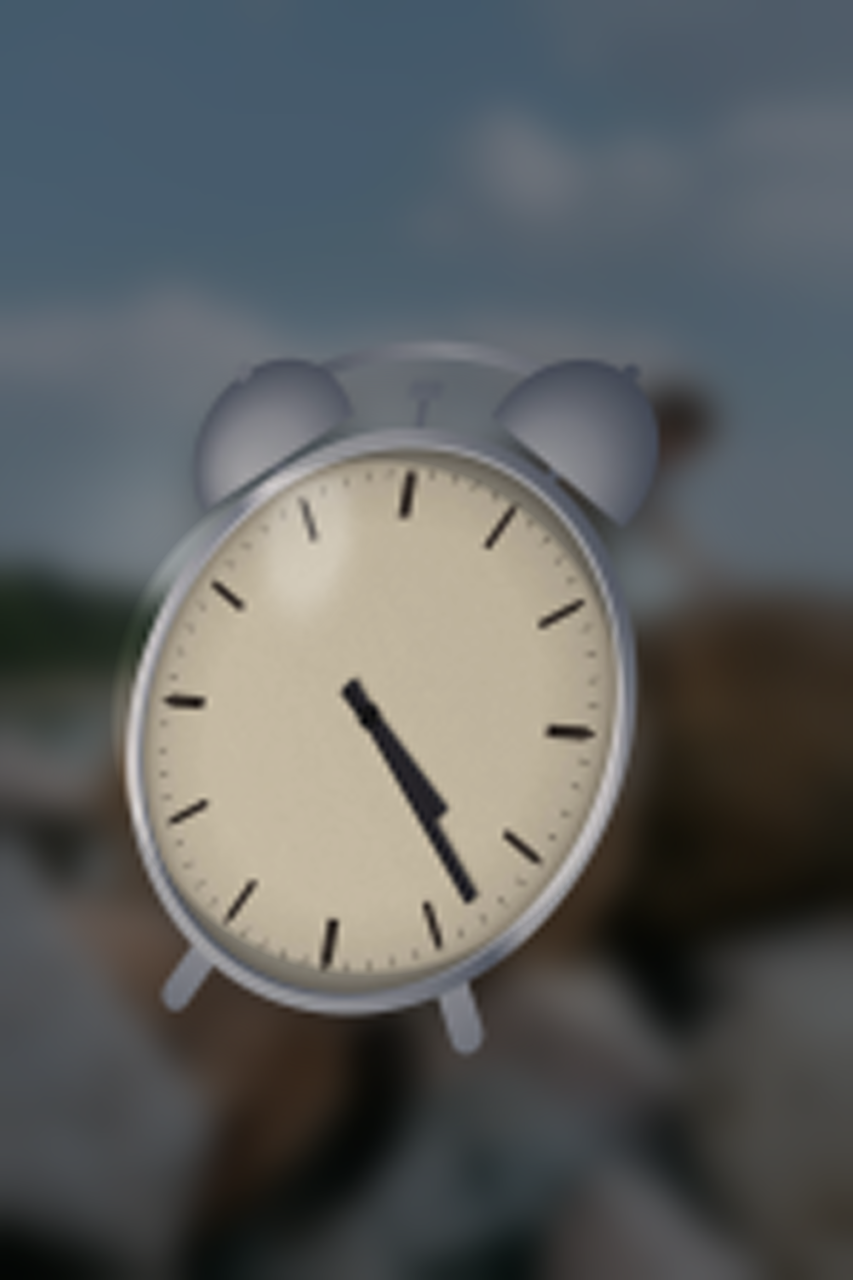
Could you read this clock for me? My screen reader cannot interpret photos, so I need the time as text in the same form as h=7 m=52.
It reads h=4 m=23
